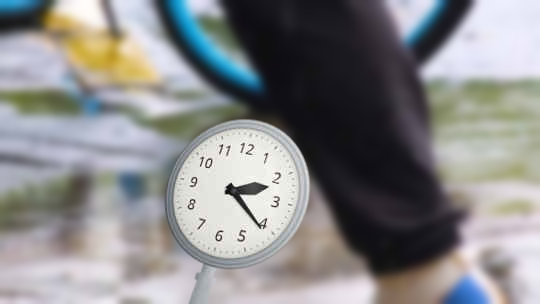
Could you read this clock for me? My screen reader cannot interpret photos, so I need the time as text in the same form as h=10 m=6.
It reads h=2 m=21
